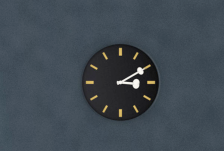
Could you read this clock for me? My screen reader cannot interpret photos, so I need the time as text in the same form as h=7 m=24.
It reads h=3 m=10
